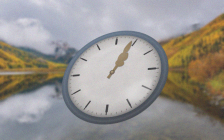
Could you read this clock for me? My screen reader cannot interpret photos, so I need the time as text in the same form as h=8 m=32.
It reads h=1 m=4
